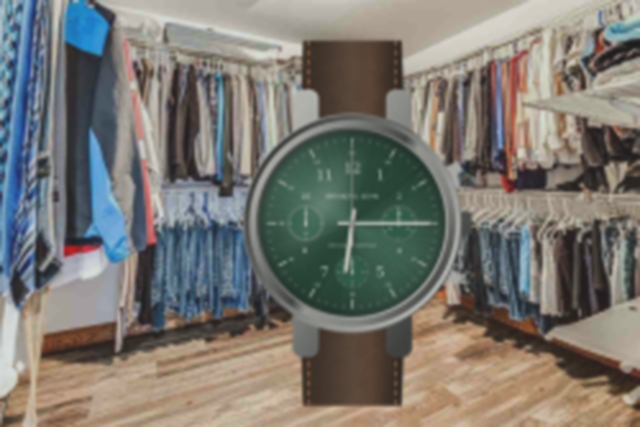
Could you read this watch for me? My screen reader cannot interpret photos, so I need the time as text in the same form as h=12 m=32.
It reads h=6 m=15
